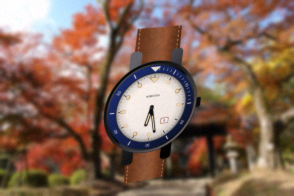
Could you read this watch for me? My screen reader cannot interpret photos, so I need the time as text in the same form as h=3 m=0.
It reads h=6 m=28
